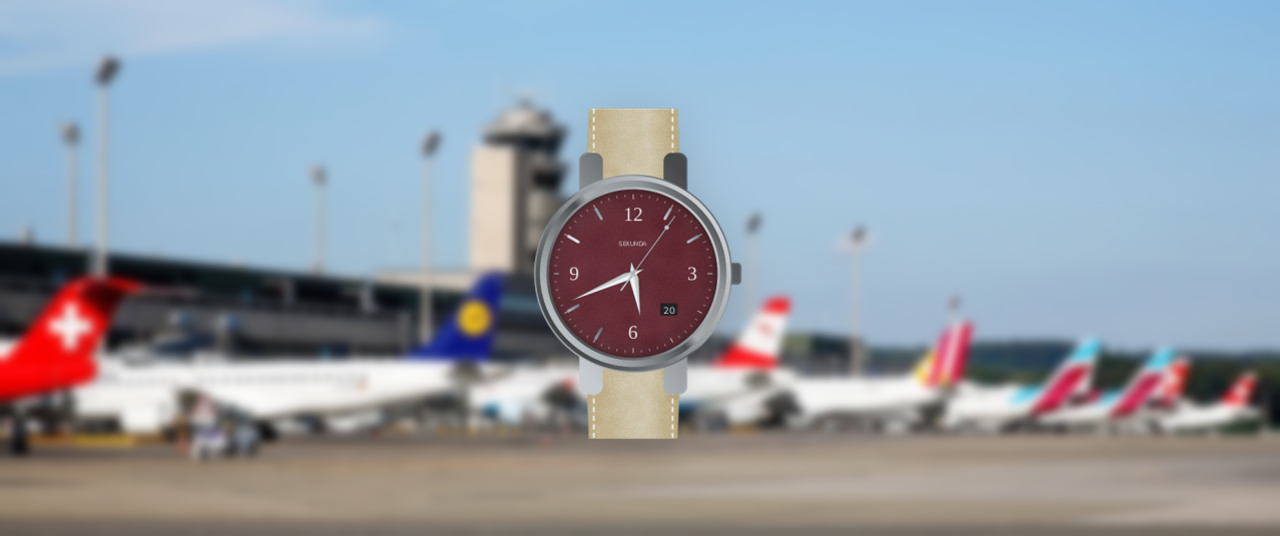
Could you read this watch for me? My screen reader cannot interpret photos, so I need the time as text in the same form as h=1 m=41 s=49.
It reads h=5 m=41 s=6
